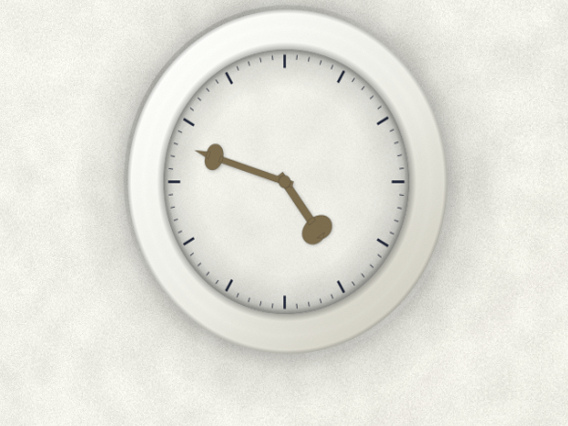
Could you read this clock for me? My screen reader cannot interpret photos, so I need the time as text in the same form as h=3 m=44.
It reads h=4 m=48
